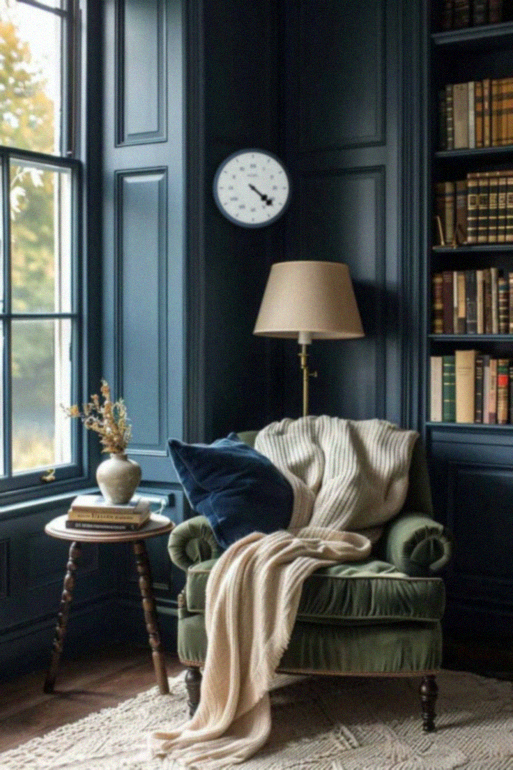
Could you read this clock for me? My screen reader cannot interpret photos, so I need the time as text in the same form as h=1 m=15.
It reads h=4 m=22
